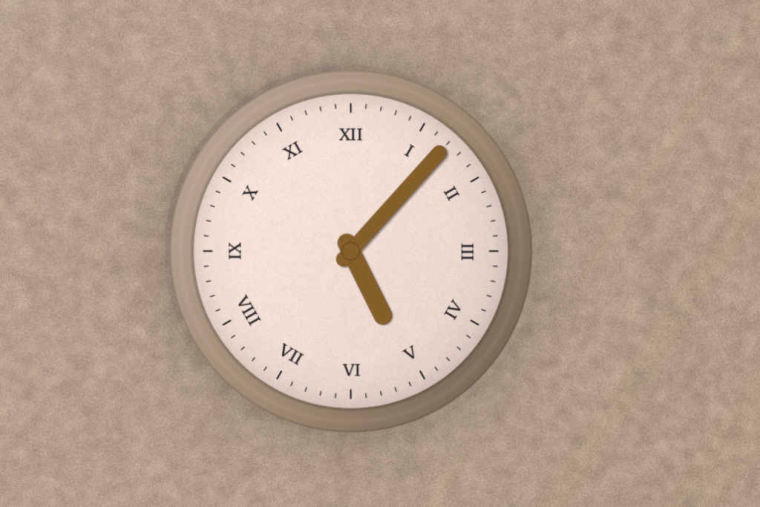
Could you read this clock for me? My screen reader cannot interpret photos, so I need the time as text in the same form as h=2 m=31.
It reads h=5 m=7
